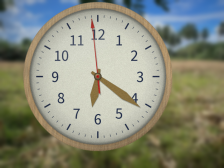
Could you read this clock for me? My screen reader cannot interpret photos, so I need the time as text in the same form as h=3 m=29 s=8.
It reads h=6 m=20 s=59
